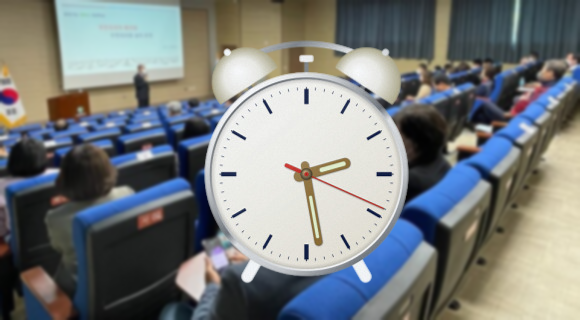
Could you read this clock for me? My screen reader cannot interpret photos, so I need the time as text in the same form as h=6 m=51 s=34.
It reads h=2 m=28 s=19
